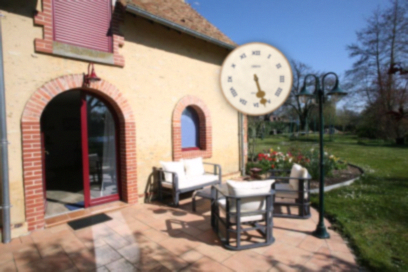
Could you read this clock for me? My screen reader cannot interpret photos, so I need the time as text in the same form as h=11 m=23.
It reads h=5 m=27
